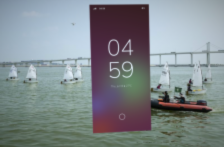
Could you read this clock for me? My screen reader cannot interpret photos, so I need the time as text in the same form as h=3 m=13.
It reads h=4 m=59
